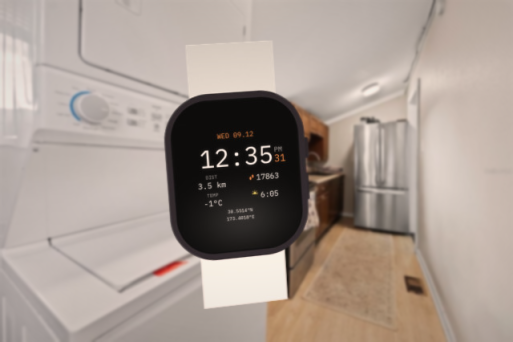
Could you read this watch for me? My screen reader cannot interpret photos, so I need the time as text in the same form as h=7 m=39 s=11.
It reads h=12 m=35 s=31
